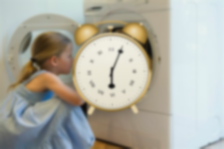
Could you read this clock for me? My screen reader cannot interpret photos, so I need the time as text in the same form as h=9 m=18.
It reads h=6 m=4
